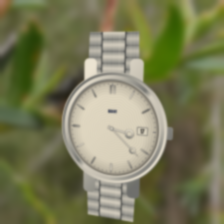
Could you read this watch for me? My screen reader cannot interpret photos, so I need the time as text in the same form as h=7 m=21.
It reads h=3 m=22
